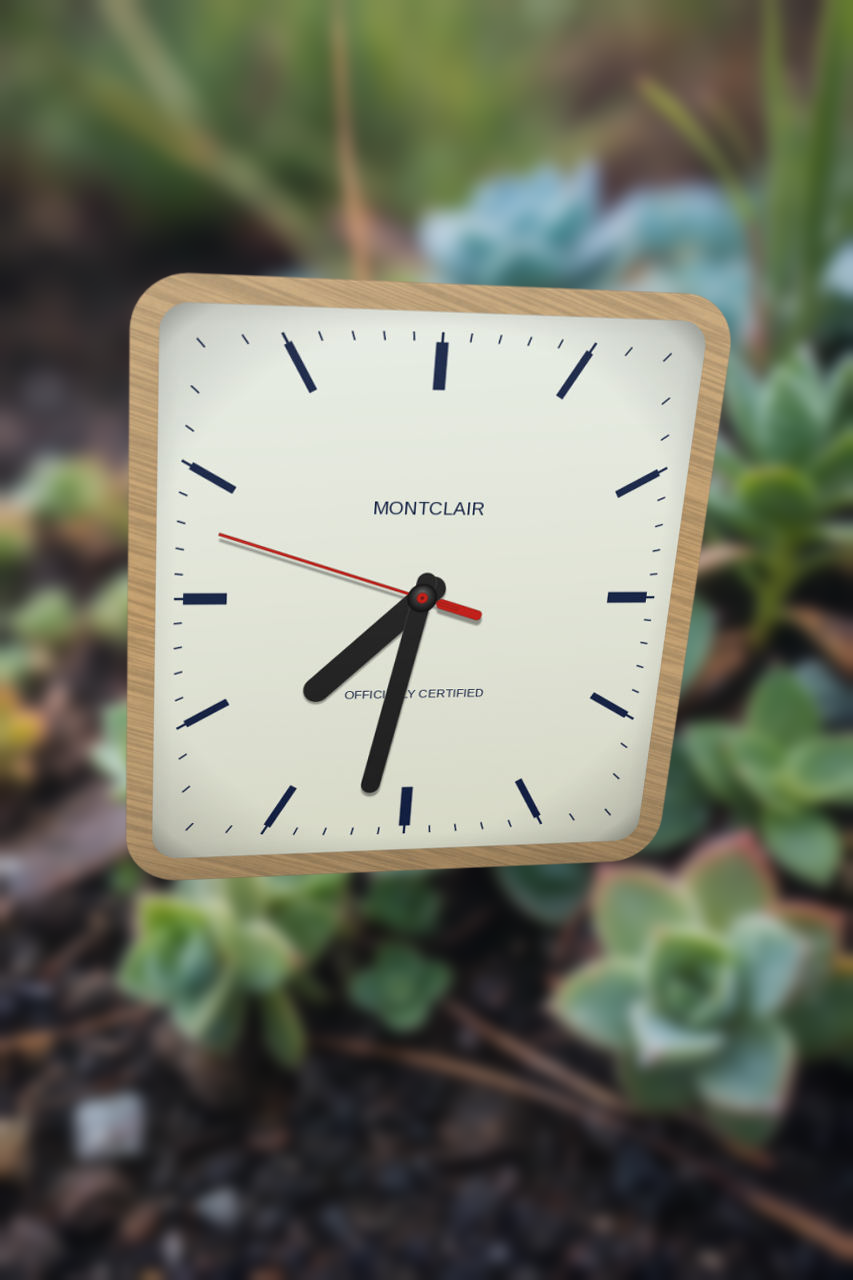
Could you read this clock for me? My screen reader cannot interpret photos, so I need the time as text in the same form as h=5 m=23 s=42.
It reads h=7 m=31 s=48
